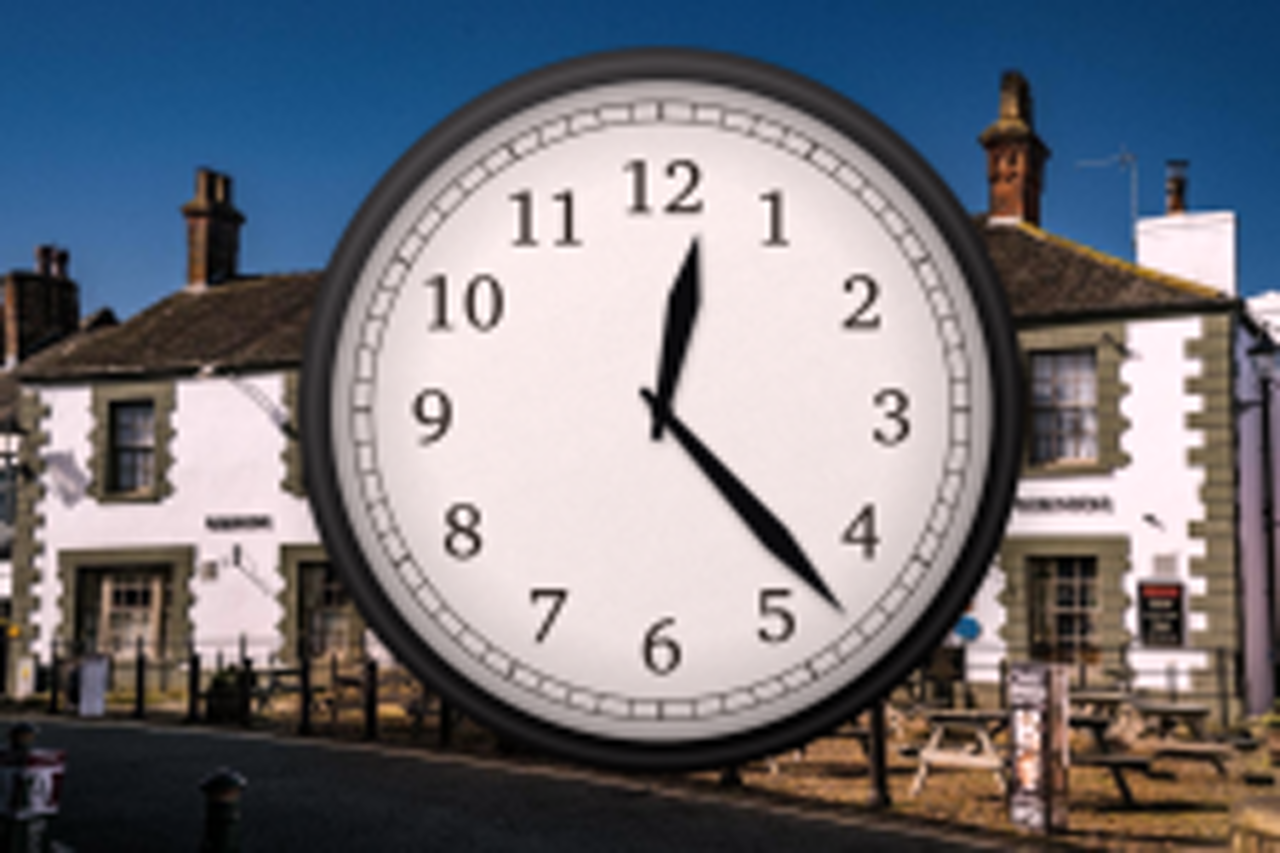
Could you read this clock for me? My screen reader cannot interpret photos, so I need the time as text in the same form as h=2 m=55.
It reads h=12 m=23
